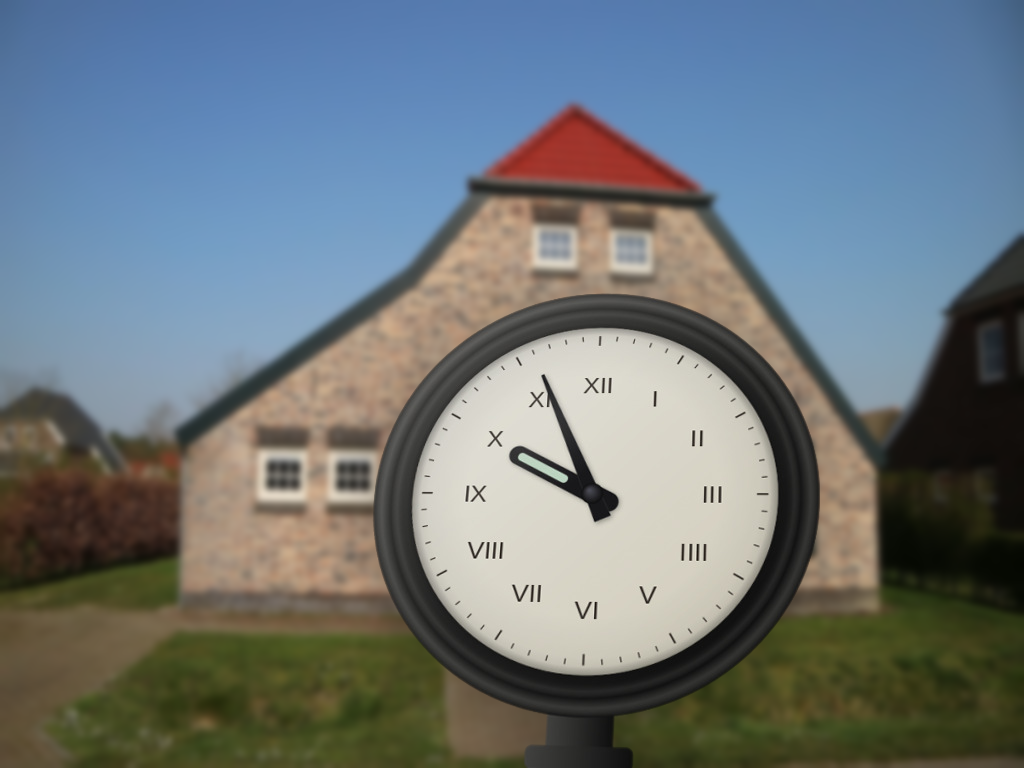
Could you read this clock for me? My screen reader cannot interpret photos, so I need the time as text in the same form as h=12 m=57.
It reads h=9 m=56
